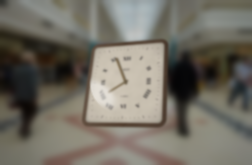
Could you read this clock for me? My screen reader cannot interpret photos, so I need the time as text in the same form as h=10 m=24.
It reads h=7 m=56
